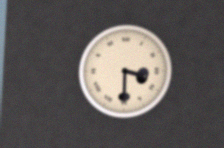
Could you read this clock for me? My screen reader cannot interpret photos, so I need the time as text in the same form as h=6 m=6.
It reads h=3 m=30
